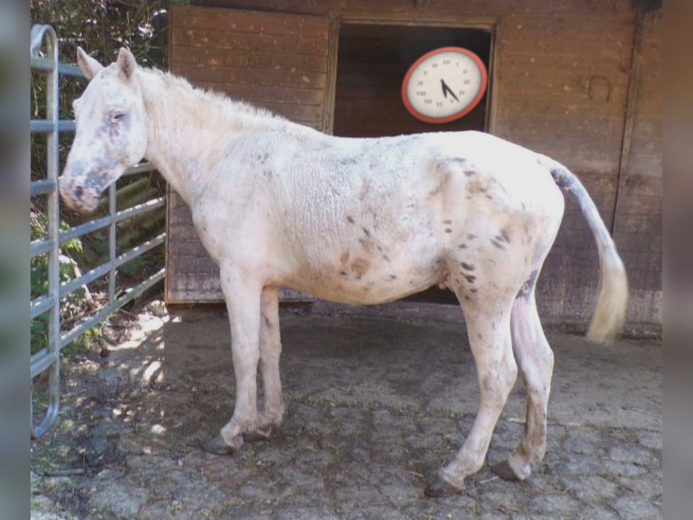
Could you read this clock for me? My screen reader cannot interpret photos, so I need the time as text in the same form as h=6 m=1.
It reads h=5 m=23
